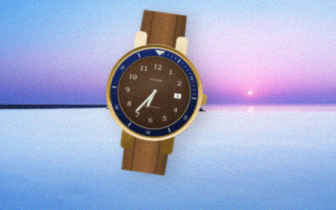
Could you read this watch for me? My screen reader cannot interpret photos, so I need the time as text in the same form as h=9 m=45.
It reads h=6 m=36
